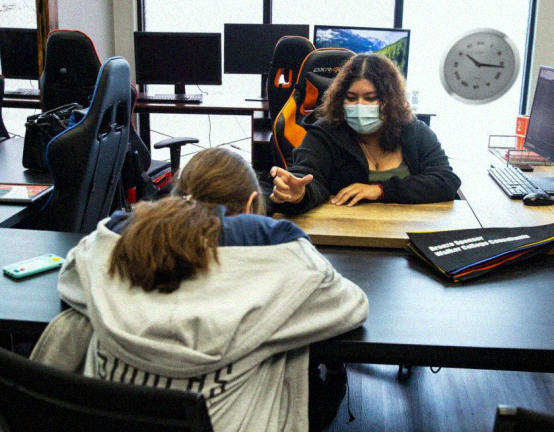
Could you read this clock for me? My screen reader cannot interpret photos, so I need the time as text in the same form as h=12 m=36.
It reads h=10 m=16
